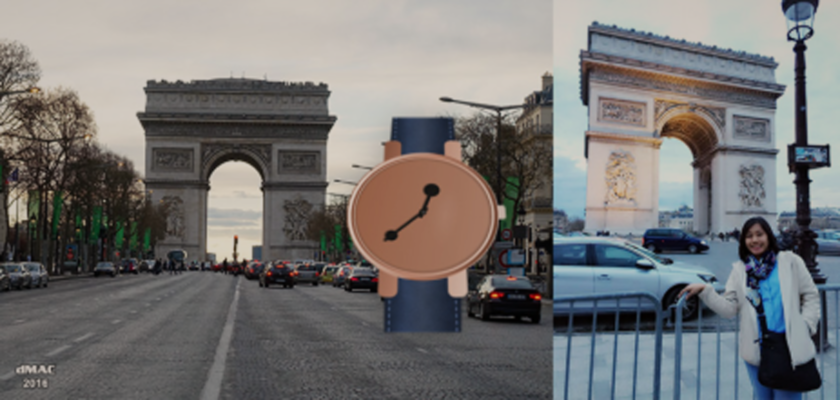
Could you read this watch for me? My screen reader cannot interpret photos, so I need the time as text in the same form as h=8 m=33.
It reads h=12 m=38
